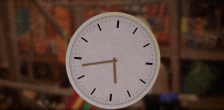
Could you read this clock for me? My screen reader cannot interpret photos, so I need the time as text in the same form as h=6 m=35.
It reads h=5 m=43
